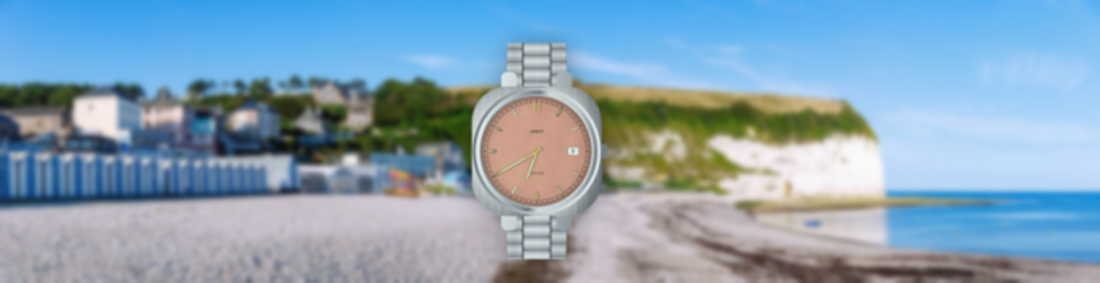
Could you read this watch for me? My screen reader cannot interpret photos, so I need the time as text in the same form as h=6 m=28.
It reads h=6 m=40
